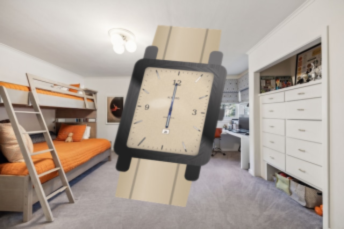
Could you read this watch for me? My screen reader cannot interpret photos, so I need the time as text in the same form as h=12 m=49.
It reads h=6 m=0
